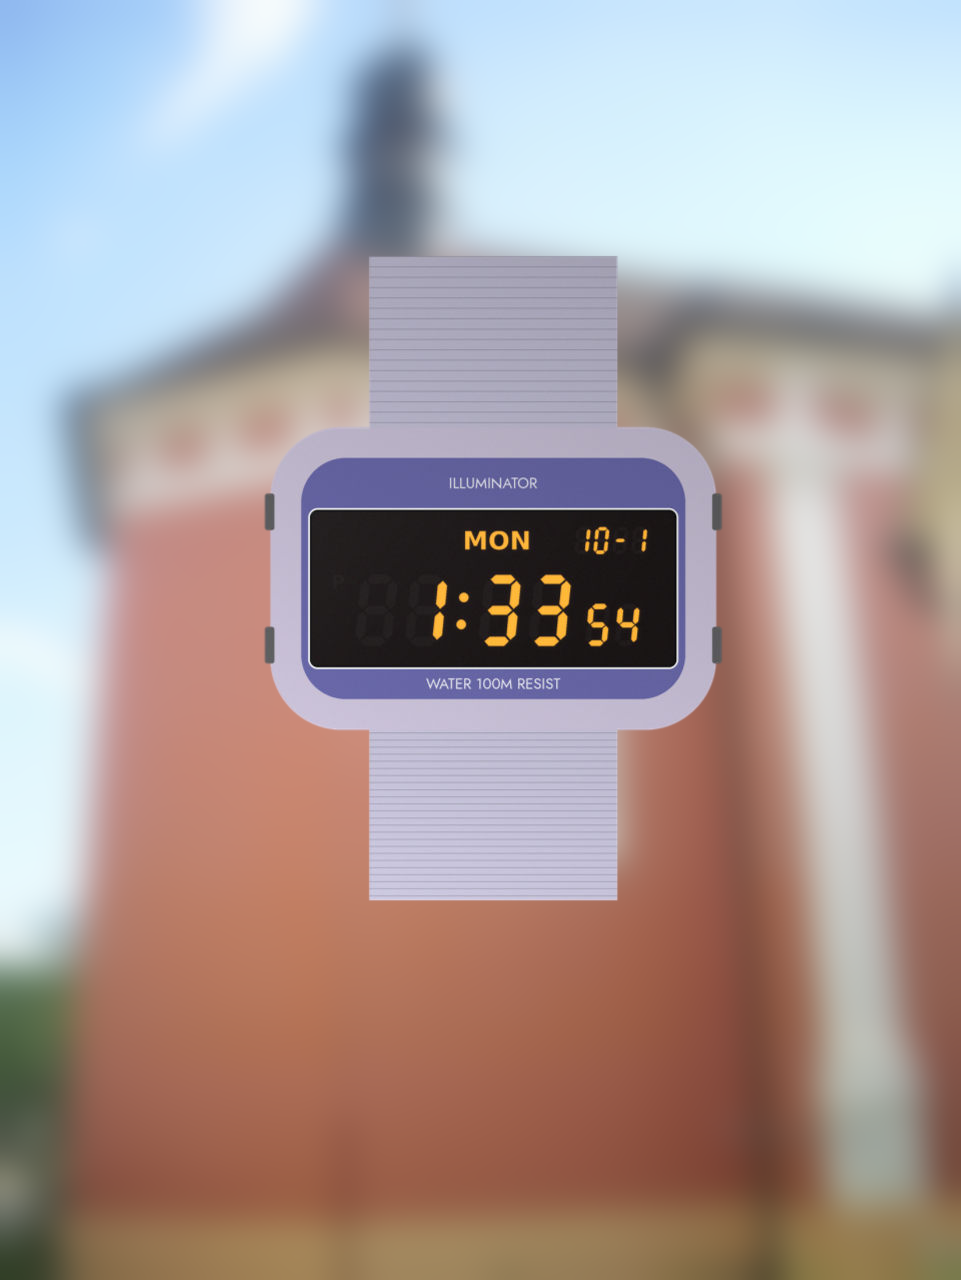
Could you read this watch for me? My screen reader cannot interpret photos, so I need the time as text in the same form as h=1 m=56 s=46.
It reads h=1 m=33 s=54
